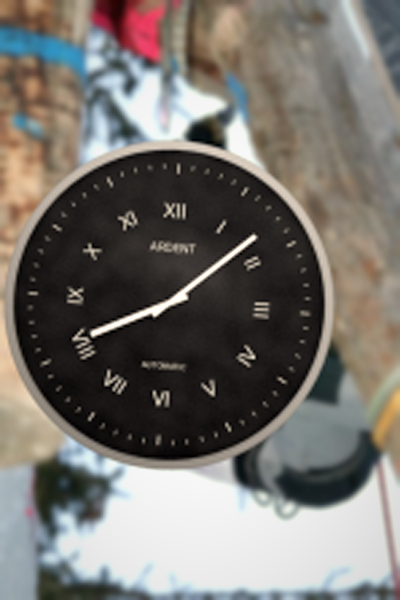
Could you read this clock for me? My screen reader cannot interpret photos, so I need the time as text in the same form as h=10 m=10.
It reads h=8 m=8
